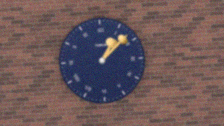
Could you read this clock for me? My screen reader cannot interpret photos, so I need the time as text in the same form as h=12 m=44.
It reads h=1 m=8
